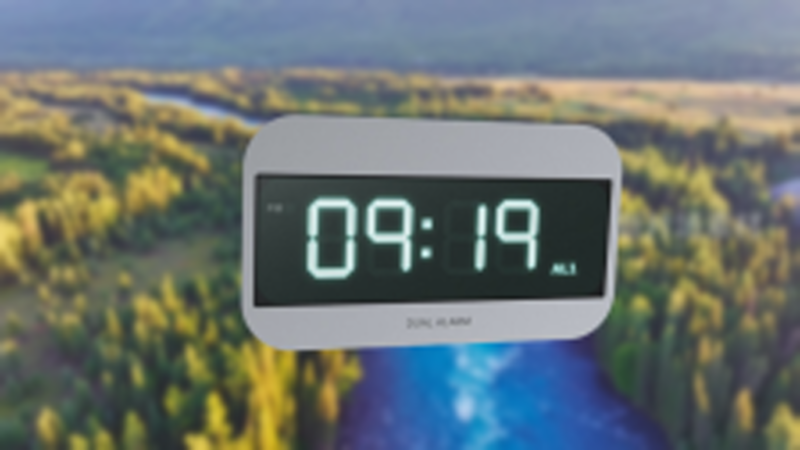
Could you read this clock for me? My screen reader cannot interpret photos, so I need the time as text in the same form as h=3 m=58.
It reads h=9 m=19
